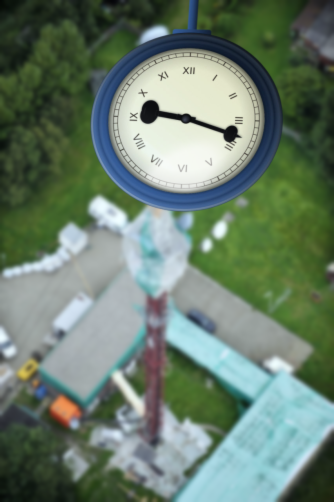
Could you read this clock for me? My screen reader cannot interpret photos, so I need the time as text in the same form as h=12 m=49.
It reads h=9 m=18
